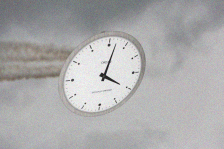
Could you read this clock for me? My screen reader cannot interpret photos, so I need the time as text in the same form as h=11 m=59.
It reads h=4 m=2
